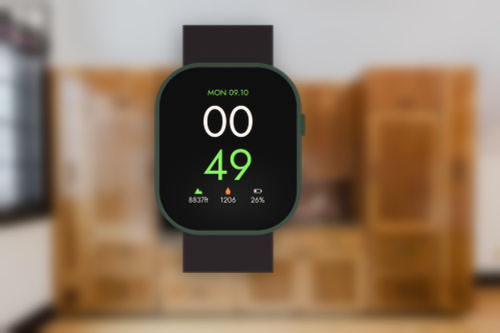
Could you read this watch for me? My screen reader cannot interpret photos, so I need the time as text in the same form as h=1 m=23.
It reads h=0 m=49
